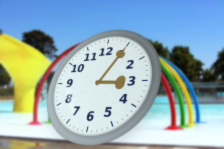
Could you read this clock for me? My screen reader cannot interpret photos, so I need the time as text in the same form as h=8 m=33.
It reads h=3 m=5
